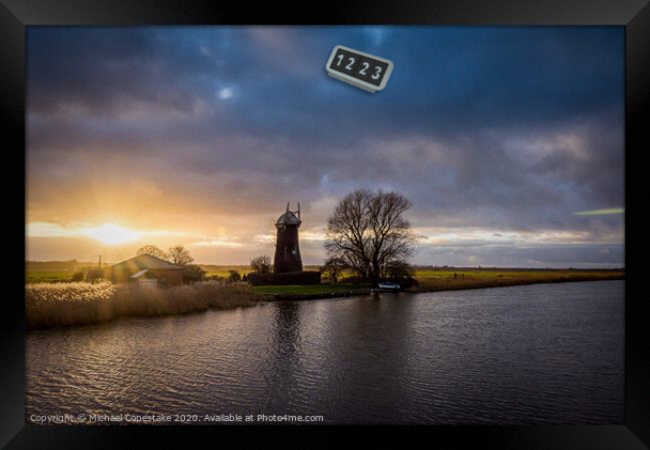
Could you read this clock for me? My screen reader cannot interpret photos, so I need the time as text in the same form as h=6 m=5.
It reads h=12 m=23
